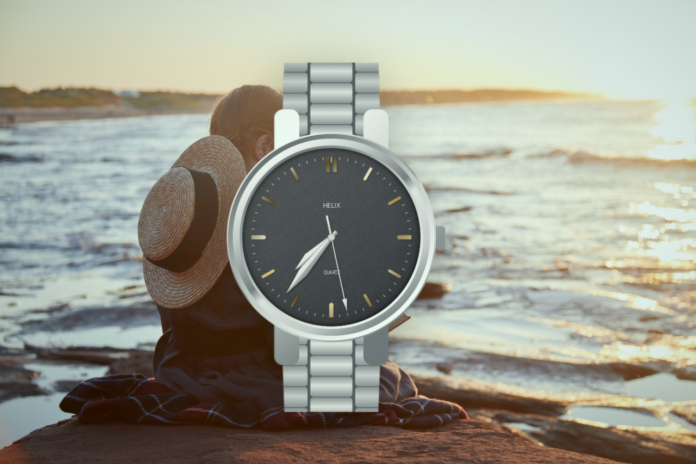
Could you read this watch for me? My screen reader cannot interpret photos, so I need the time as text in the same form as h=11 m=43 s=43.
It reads h=7 m=36 s=28
